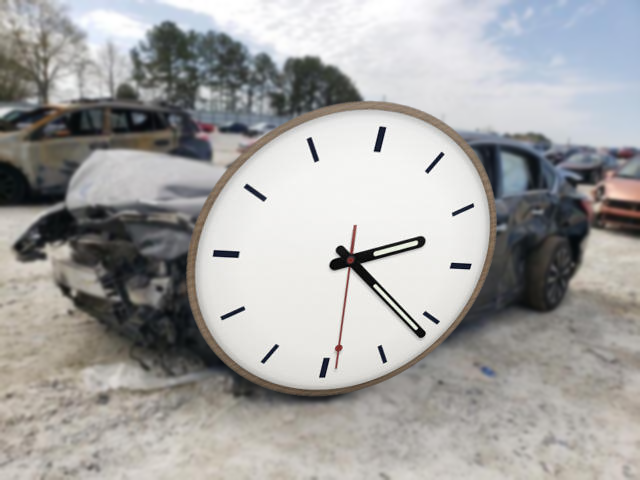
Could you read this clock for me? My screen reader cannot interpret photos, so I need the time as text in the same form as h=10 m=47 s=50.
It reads h=2 m=21 s=29
